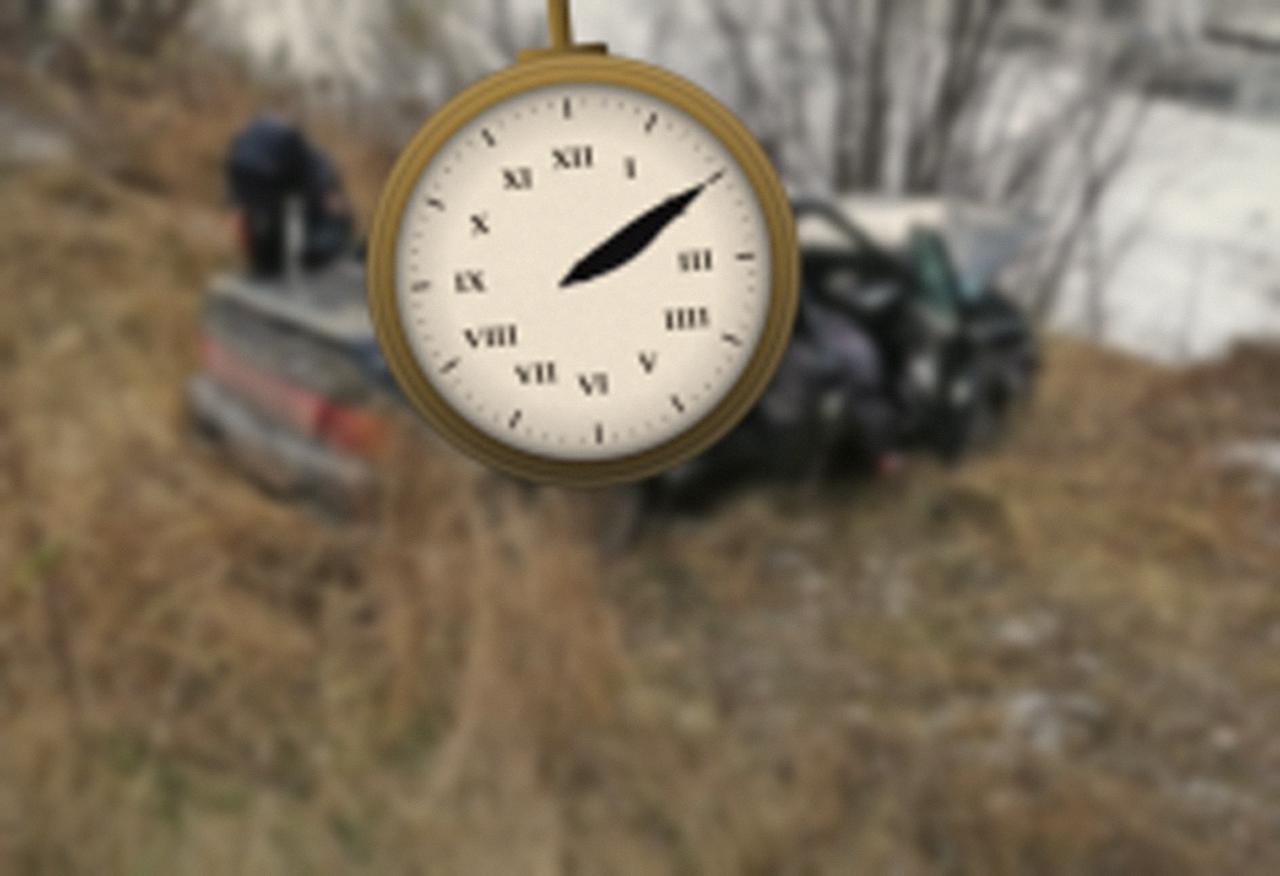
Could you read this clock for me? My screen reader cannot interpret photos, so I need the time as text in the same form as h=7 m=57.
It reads h=2 m=10
